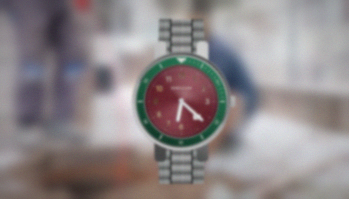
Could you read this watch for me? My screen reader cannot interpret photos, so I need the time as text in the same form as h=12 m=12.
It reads h=6 m=22
